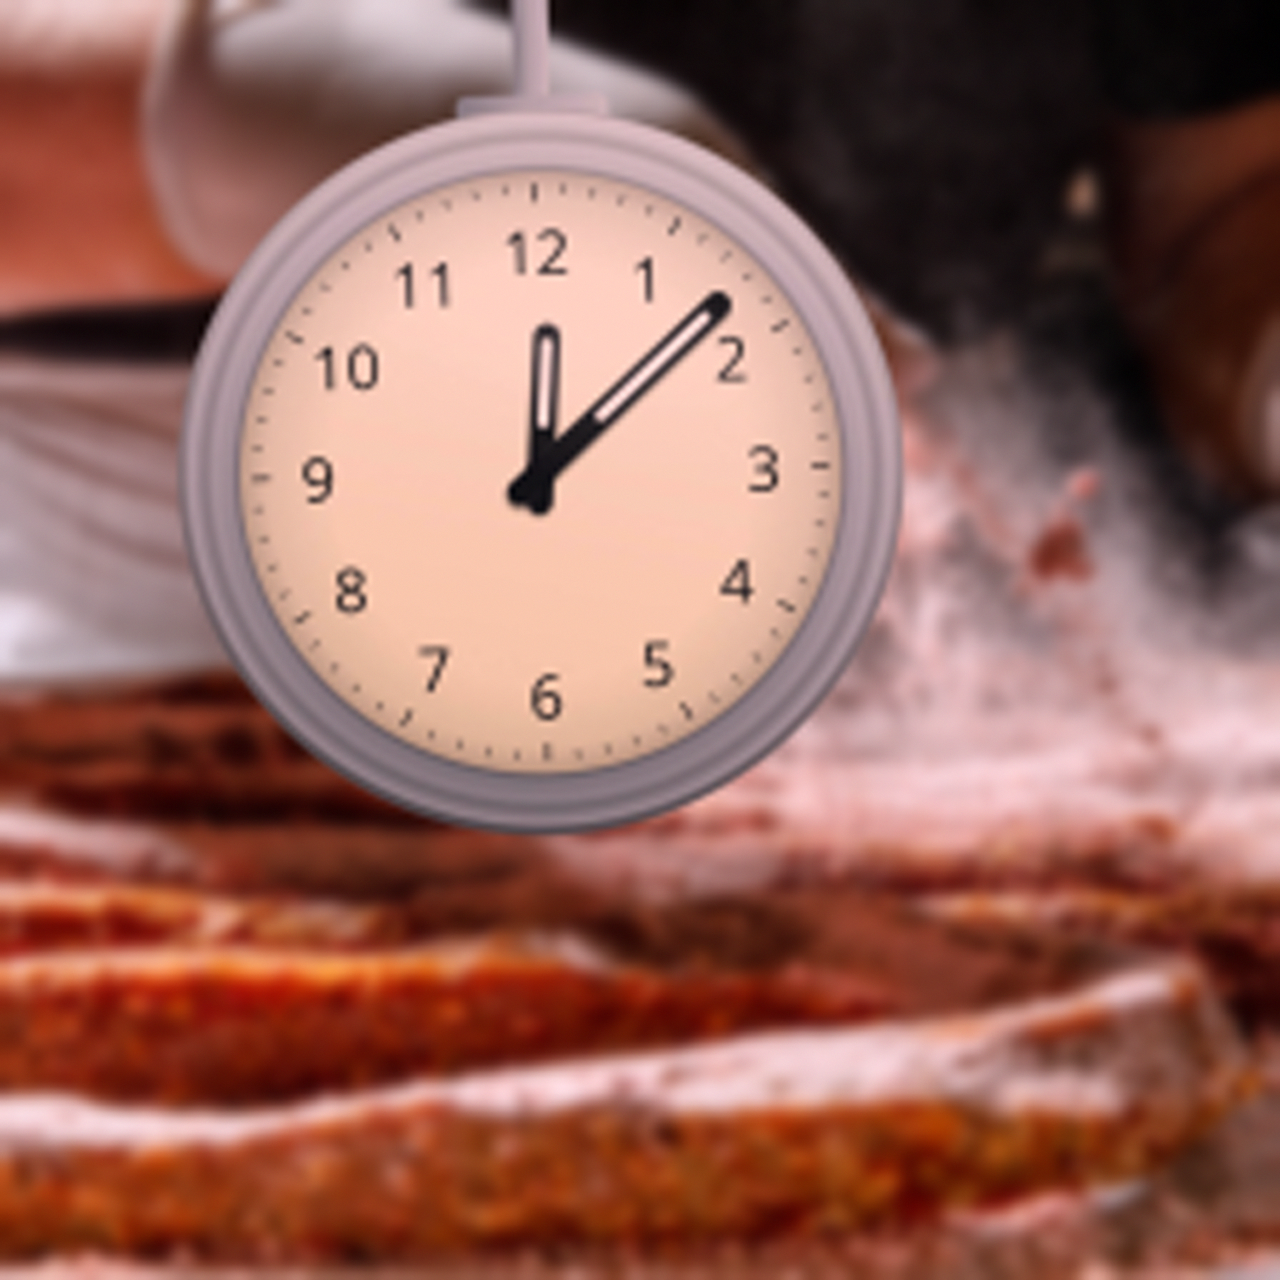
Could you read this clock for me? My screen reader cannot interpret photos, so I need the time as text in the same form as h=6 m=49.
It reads h=12 m=8
